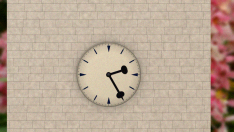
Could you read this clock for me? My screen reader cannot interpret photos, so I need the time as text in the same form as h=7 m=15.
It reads h=2 m=25
